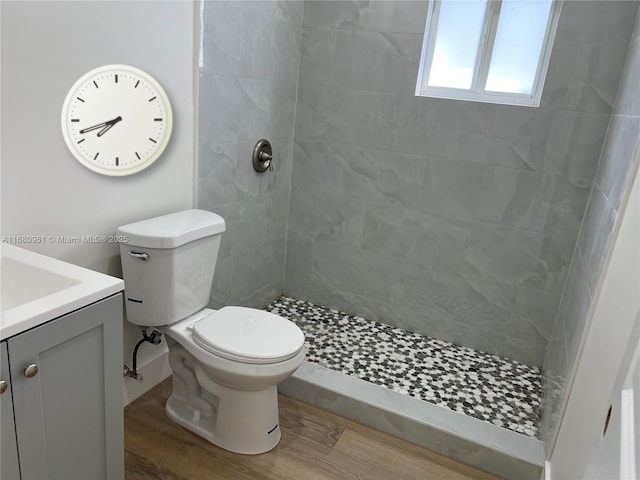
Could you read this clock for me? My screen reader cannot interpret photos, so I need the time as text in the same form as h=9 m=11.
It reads h=7 m=42
